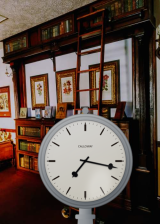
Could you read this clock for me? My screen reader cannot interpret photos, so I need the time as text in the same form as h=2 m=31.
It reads h=7 m=17
